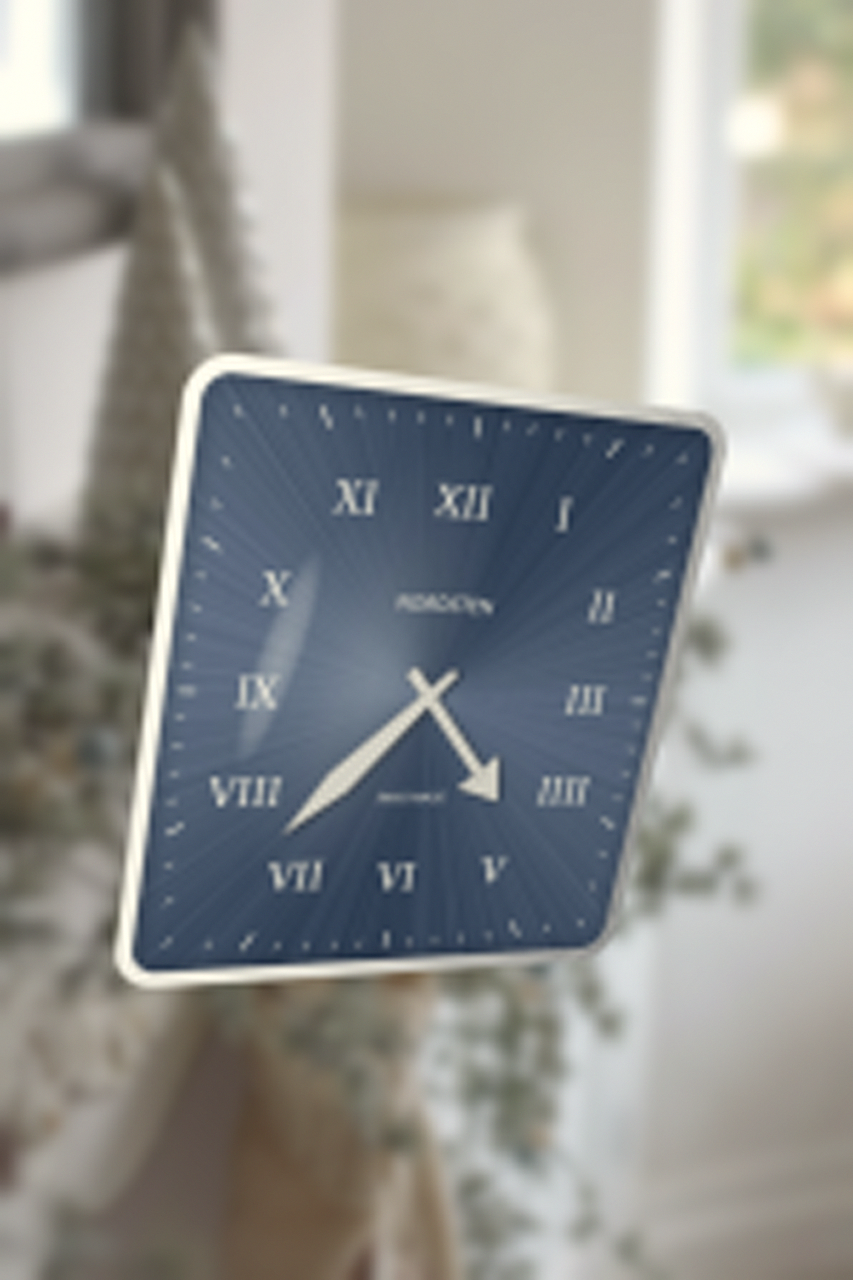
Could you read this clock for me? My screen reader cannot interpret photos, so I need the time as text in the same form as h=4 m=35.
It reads h=4 m=37
